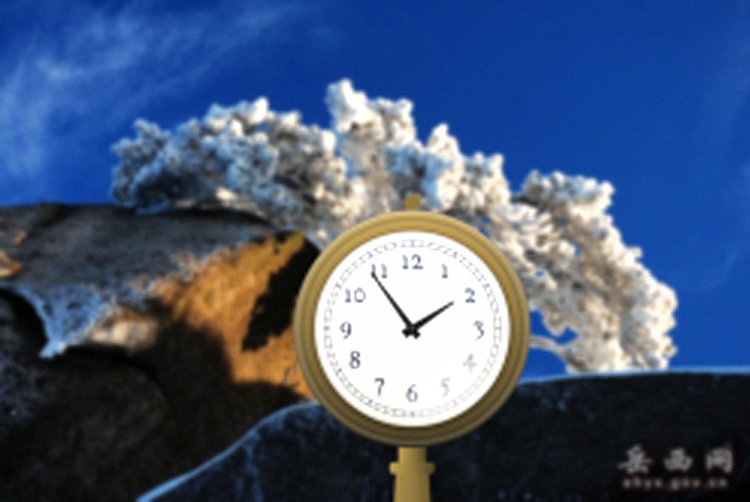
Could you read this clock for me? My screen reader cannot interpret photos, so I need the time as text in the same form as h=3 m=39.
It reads h=1 m=54
